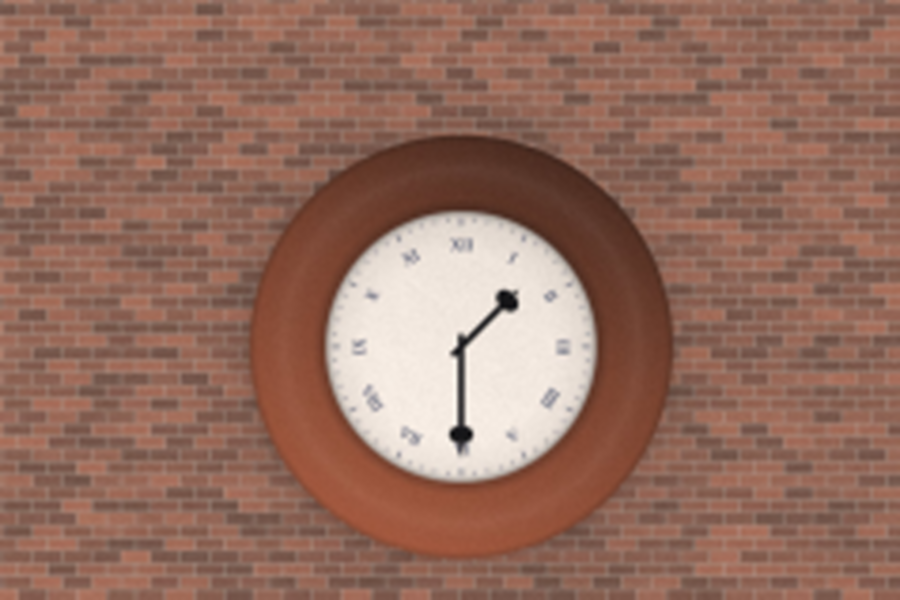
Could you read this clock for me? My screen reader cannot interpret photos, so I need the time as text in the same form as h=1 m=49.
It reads h=1 m=30
